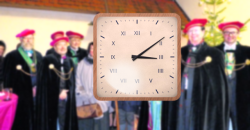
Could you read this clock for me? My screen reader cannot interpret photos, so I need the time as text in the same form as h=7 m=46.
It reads h=3 m=9
